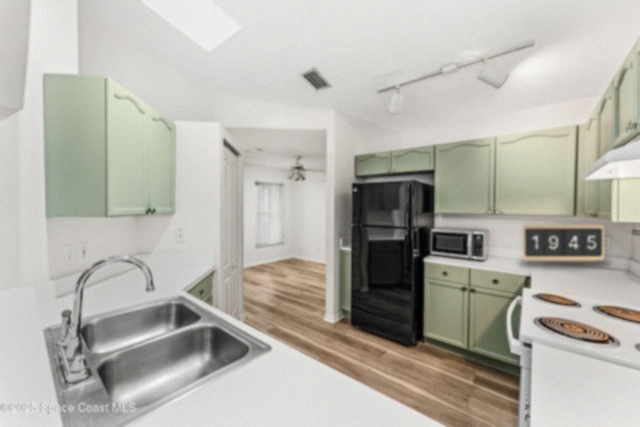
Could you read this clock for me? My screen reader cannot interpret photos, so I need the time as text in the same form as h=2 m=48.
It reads h=19 m=45
